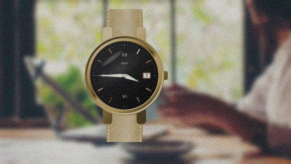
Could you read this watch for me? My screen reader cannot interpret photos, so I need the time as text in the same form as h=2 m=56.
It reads h=3 m=45
